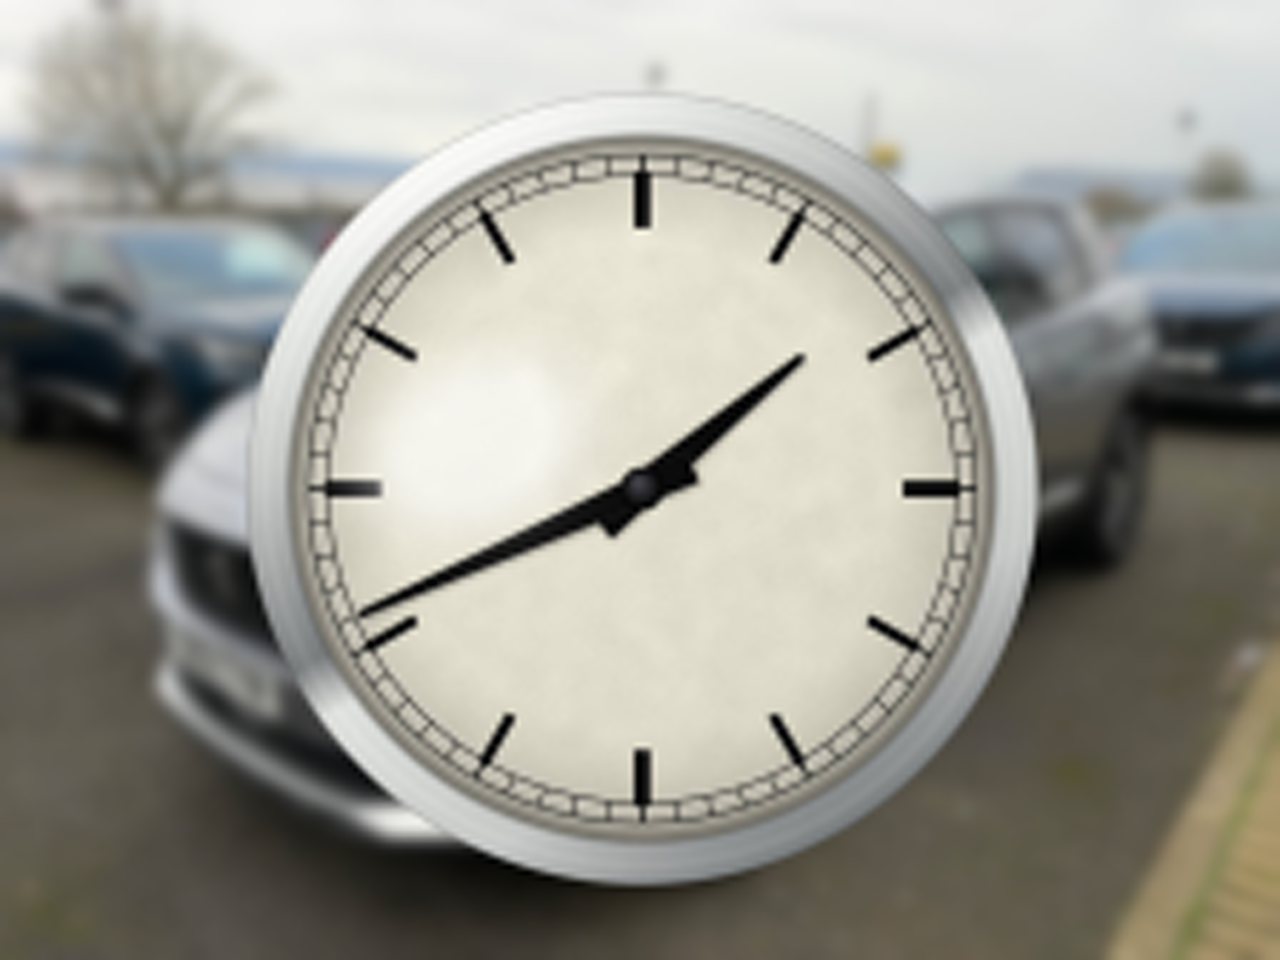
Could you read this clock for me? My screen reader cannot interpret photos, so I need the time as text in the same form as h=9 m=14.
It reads h=1 m=41
